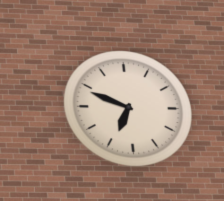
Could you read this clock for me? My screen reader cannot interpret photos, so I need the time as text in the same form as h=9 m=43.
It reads h=6 m=49
